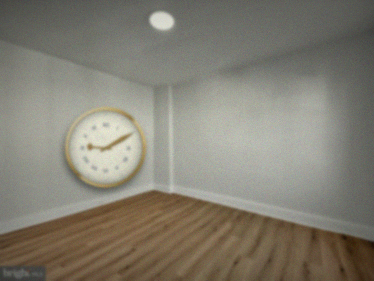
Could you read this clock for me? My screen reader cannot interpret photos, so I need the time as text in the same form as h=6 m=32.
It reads h=9 m=10
